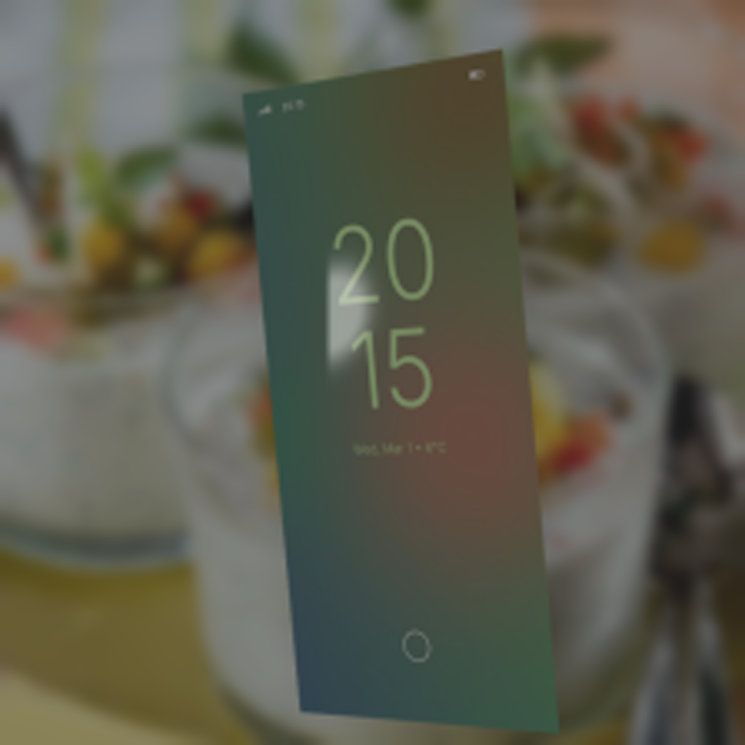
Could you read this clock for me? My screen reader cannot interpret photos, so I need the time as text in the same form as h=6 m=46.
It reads h=20 m=15
